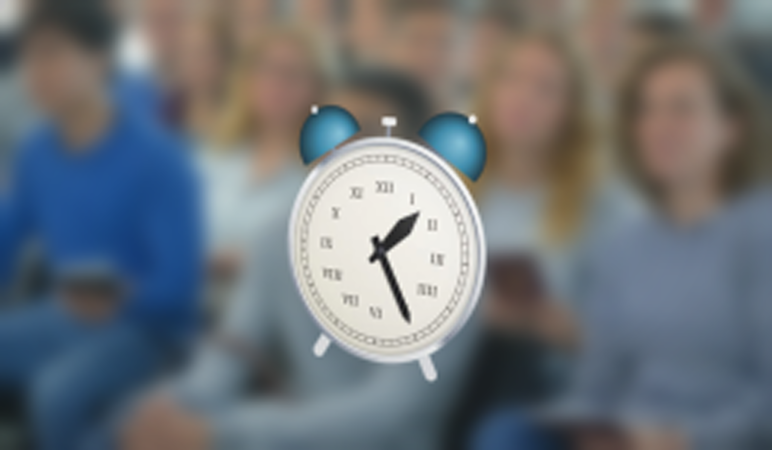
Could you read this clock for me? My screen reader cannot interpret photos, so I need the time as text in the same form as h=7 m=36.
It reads h=1 m=25
